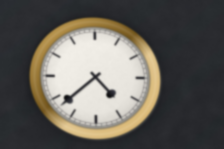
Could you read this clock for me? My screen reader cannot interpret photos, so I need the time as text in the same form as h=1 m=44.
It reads h=4 m=38
